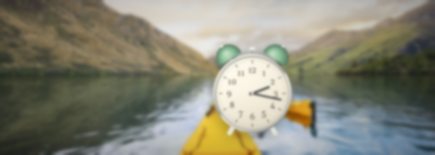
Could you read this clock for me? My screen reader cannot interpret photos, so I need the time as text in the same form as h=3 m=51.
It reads h=2 m=17
